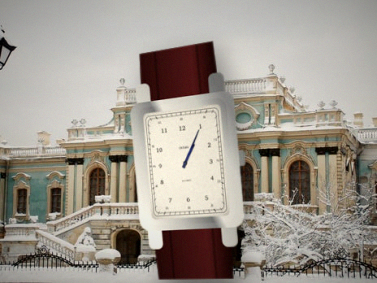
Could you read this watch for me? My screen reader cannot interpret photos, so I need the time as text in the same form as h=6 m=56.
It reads h=1 m=5
